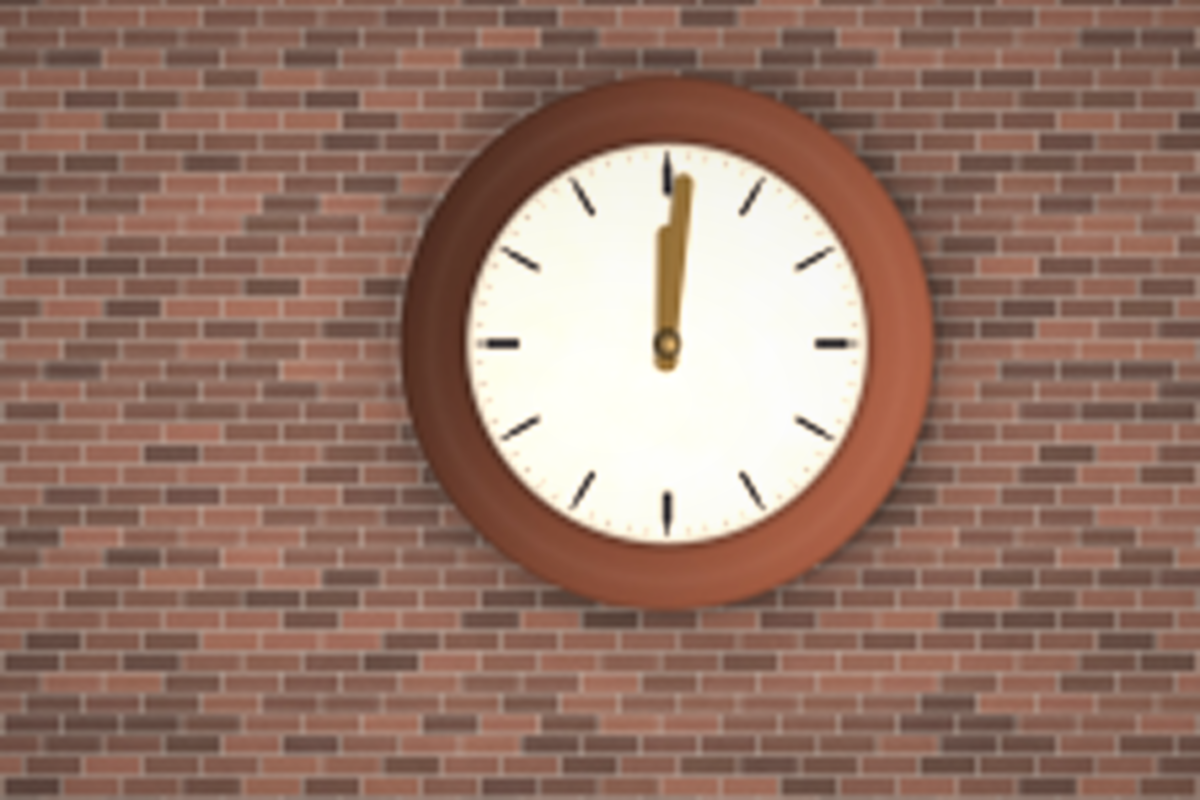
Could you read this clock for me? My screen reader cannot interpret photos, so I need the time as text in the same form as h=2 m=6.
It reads h=12 m=1
